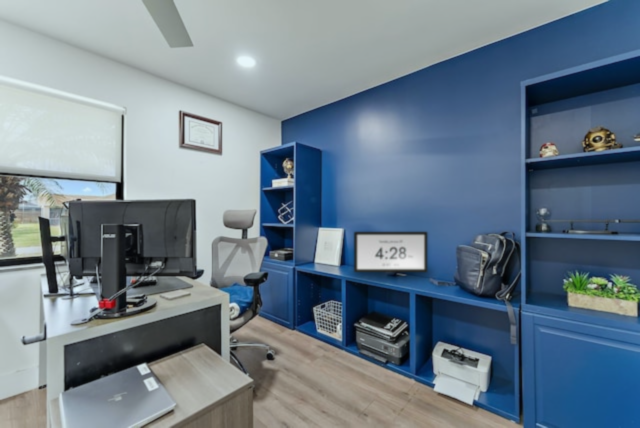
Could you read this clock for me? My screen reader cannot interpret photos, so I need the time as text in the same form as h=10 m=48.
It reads h=4 m=28
